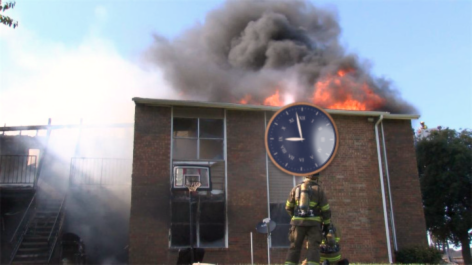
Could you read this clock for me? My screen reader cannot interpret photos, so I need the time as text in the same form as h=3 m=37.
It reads h=8 m=58
